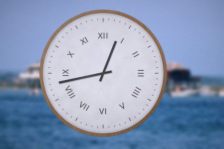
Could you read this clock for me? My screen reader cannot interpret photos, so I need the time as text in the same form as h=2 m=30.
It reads h=12 m=43
